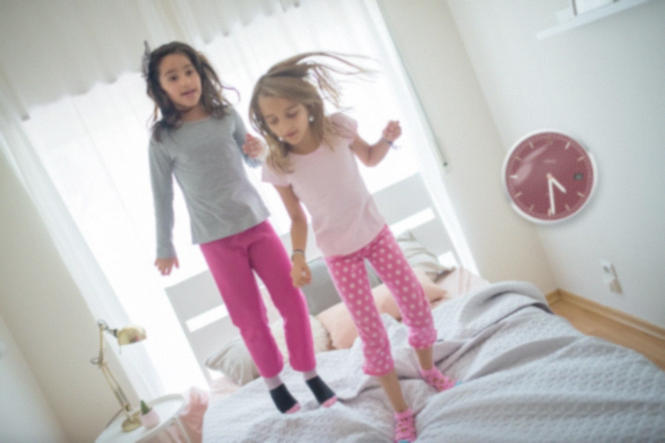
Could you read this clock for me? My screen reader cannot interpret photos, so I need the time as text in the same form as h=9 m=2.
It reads h=4 m=29
